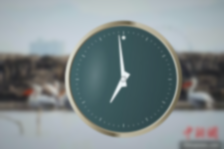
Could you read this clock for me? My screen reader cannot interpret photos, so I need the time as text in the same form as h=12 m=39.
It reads h=6 m=59
